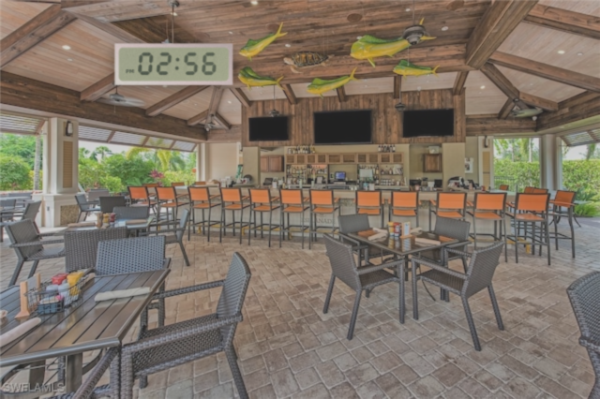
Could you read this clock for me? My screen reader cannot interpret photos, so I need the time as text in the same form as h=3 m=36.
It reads h=2 m=56
